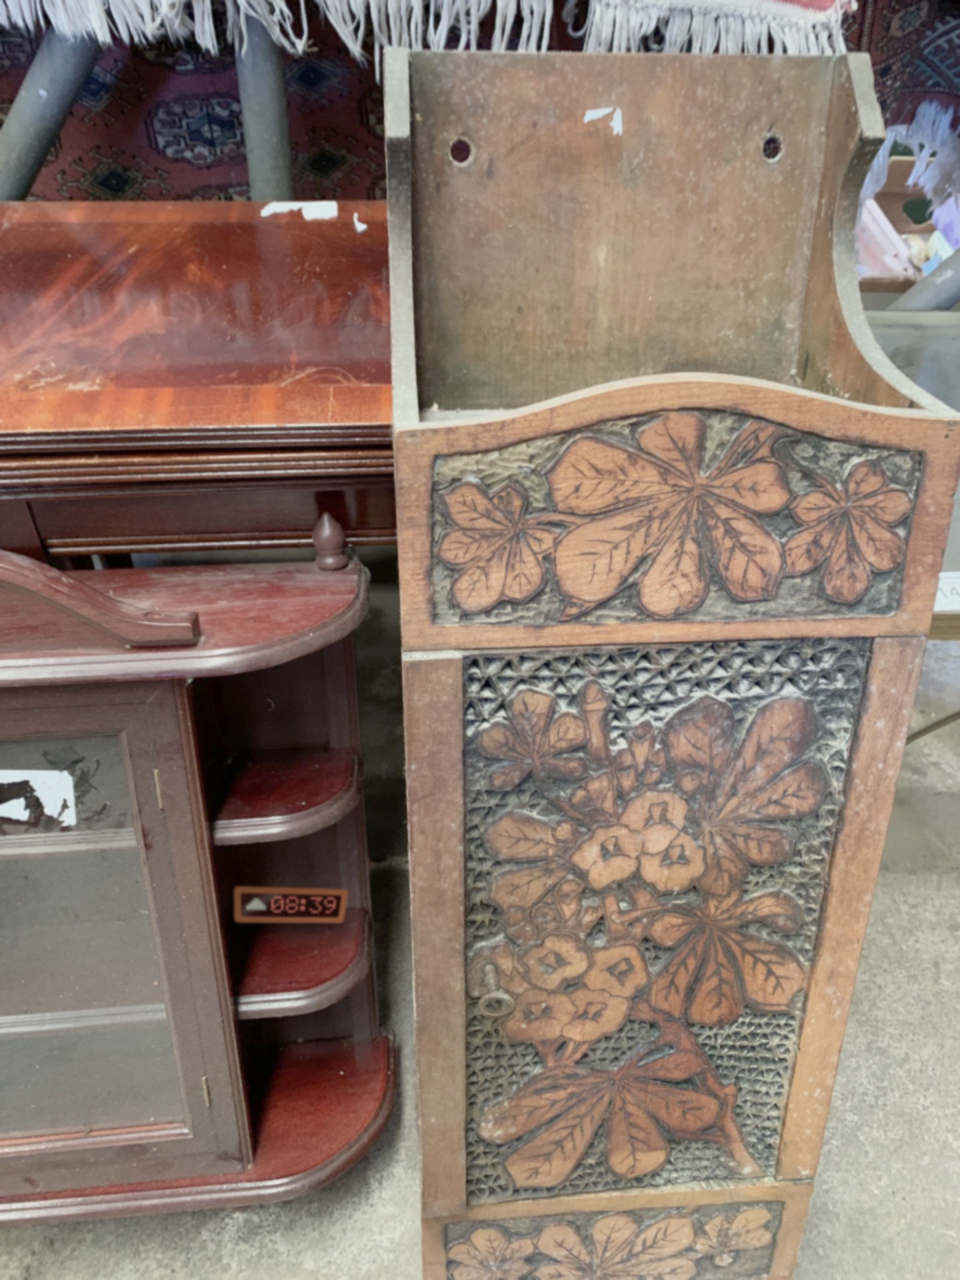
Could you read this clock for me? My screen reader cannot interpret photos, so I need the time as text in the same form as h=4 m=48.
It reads h=8 m=39
